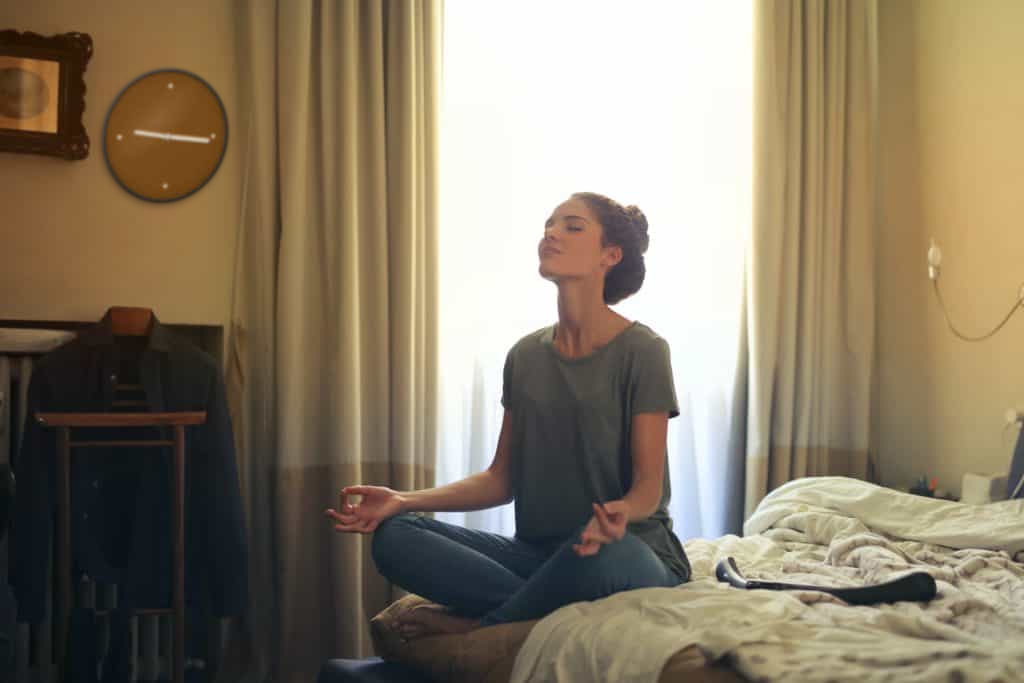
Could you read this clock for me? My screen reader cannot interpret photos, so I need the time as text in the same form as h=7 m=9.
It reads h=9 m=16
